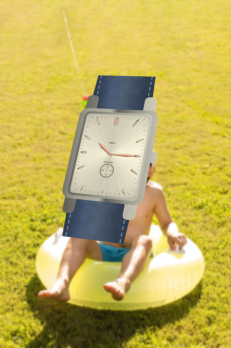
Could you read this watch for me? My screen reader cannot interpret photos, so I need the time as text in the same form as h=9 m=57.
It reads h=10 m=15
